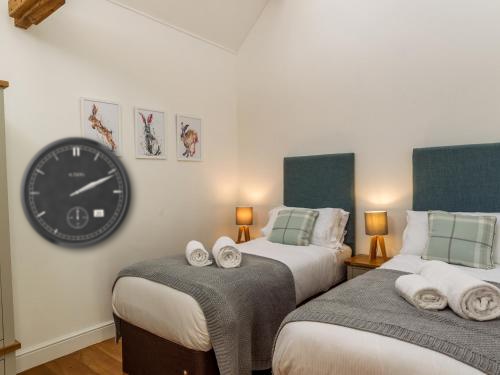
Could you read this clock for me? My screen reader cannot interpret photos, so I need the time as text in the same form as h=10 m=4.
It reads h=2 m=11
